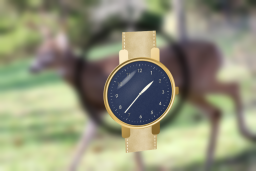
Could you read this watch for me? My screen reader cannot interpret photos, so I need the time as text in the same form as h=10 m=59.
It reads h=1 m=37
